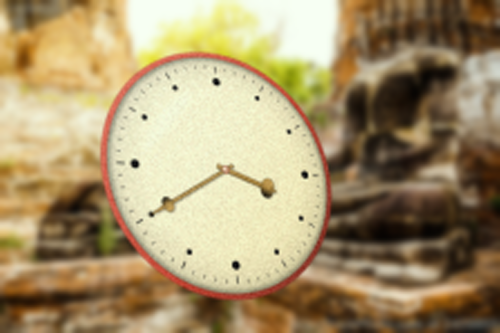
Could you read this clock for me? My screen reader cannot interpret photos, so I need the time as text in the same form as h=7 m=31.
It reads h=3 m=40
